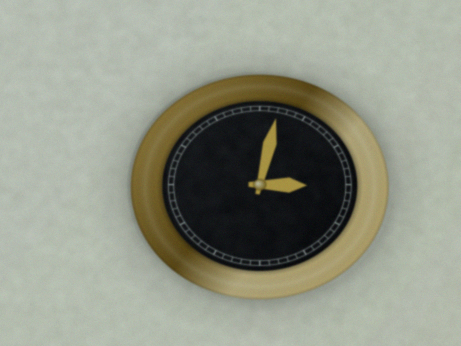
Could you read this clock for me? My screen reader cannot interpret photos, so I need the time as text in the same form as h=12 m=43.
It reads h=3 m=2
